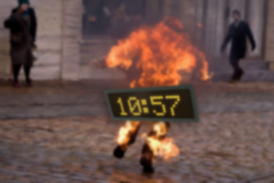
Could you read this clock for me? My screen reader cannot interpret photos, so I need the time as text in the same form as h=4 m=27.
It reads h=10 m=57
